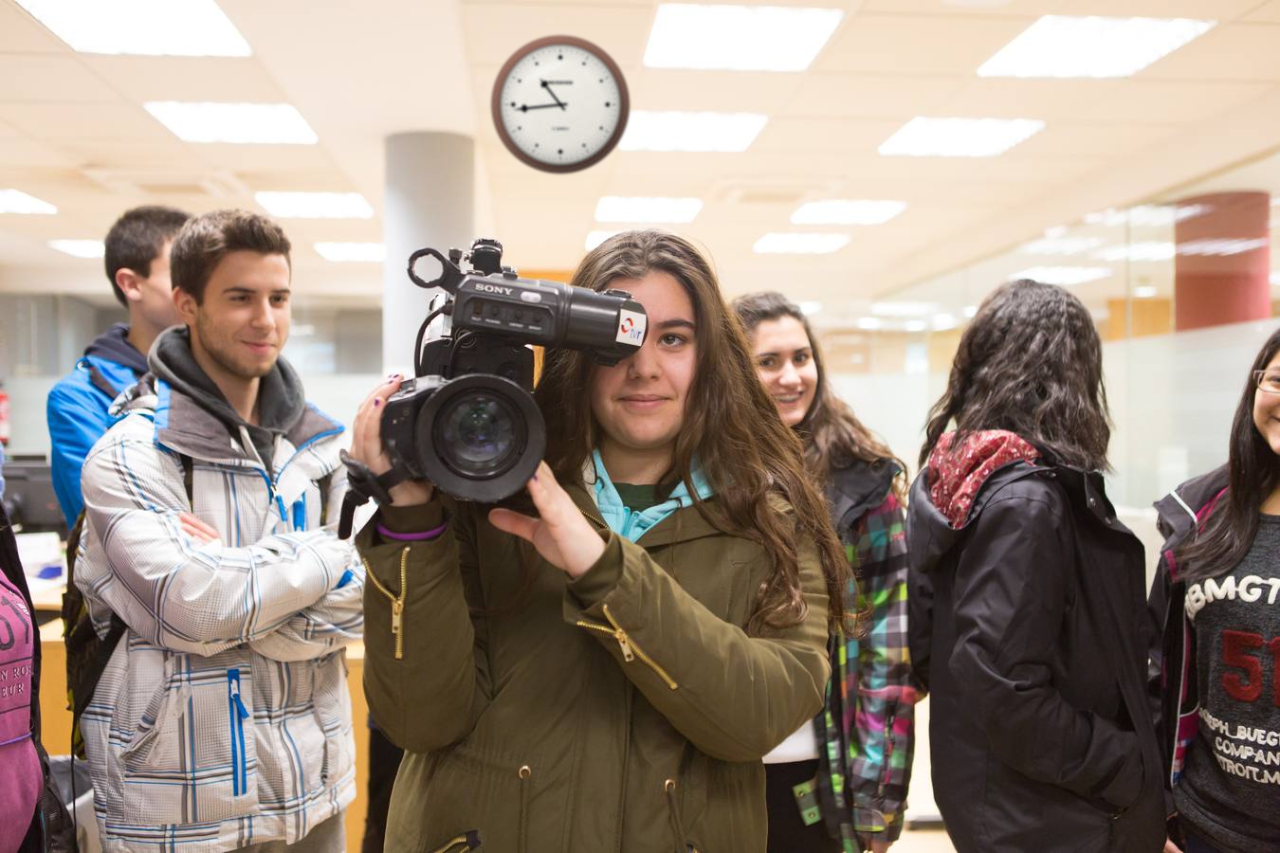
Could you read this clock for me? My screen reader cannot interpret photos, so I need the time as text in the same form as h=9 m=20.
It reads h=10 m=44
